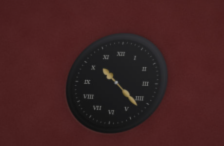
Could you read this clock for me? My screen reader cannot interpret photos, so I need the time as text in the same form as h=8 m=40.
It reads h=10 m=22
